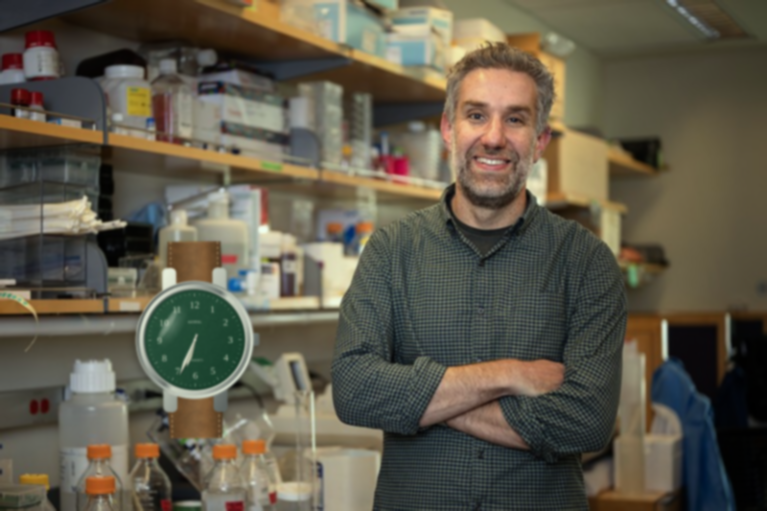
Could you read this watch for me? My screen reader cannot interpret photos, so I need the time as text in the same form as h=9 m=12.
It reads h=6 m=34
